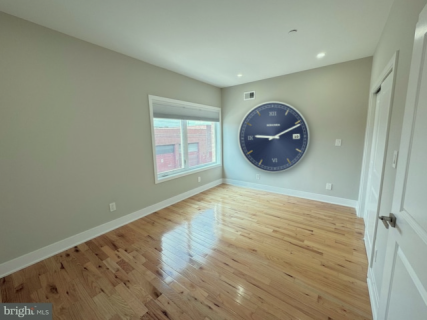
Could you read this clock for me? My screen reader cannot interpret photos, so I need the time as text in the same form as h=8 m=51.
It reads h=9 m=11
